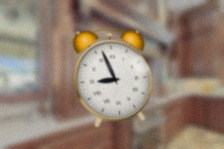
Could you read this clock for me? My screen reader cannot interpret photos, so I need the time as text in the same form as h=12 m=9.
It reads h=8 m=57
